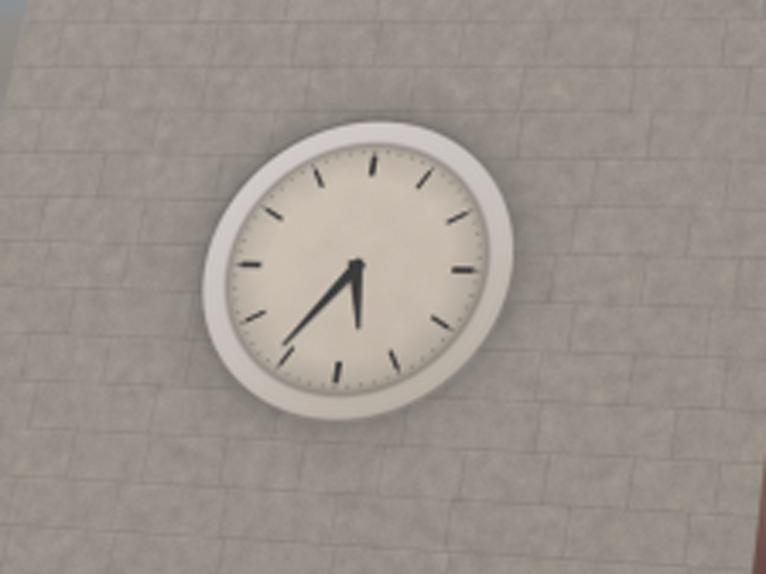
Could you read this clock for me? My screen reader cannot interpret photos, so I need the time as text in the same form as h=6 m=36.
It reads h=5 m=36
